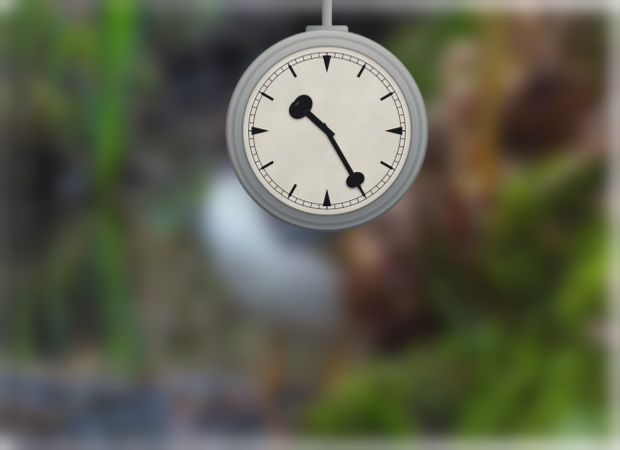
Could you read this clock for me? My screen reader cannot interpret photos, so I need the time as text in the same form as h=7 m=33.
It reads h=10 m=25
